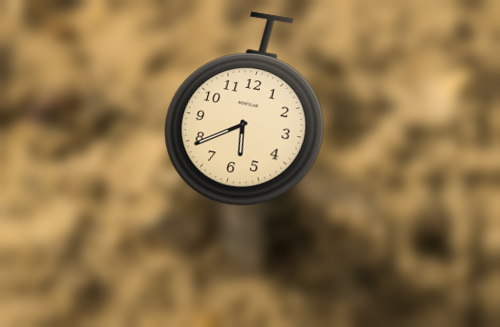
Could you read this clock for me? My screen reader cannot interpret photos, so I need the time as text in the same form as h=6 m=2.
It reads h=5 m=39
